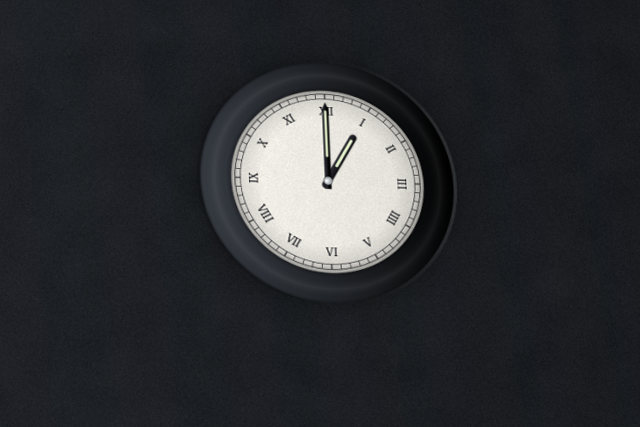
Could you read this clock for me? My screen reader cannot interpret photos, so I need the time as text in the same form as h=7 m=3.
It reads h=1 m=0
